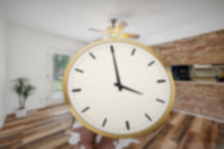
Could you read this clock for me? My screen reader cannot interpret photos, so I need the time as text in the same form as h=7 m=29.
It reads h=4 m=0
